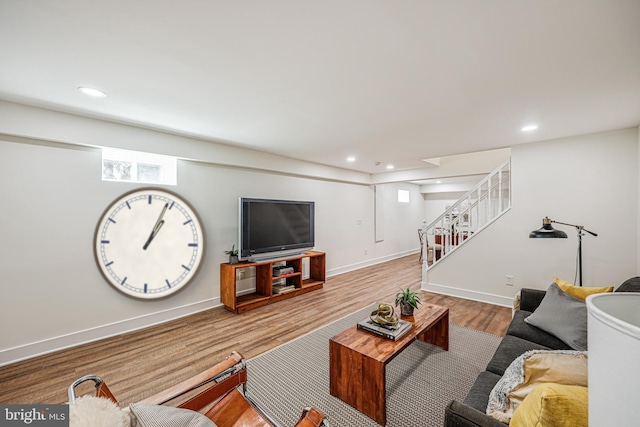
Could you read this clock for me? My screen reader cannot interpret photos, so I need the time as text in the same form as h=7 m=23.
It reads h=1 m=4
